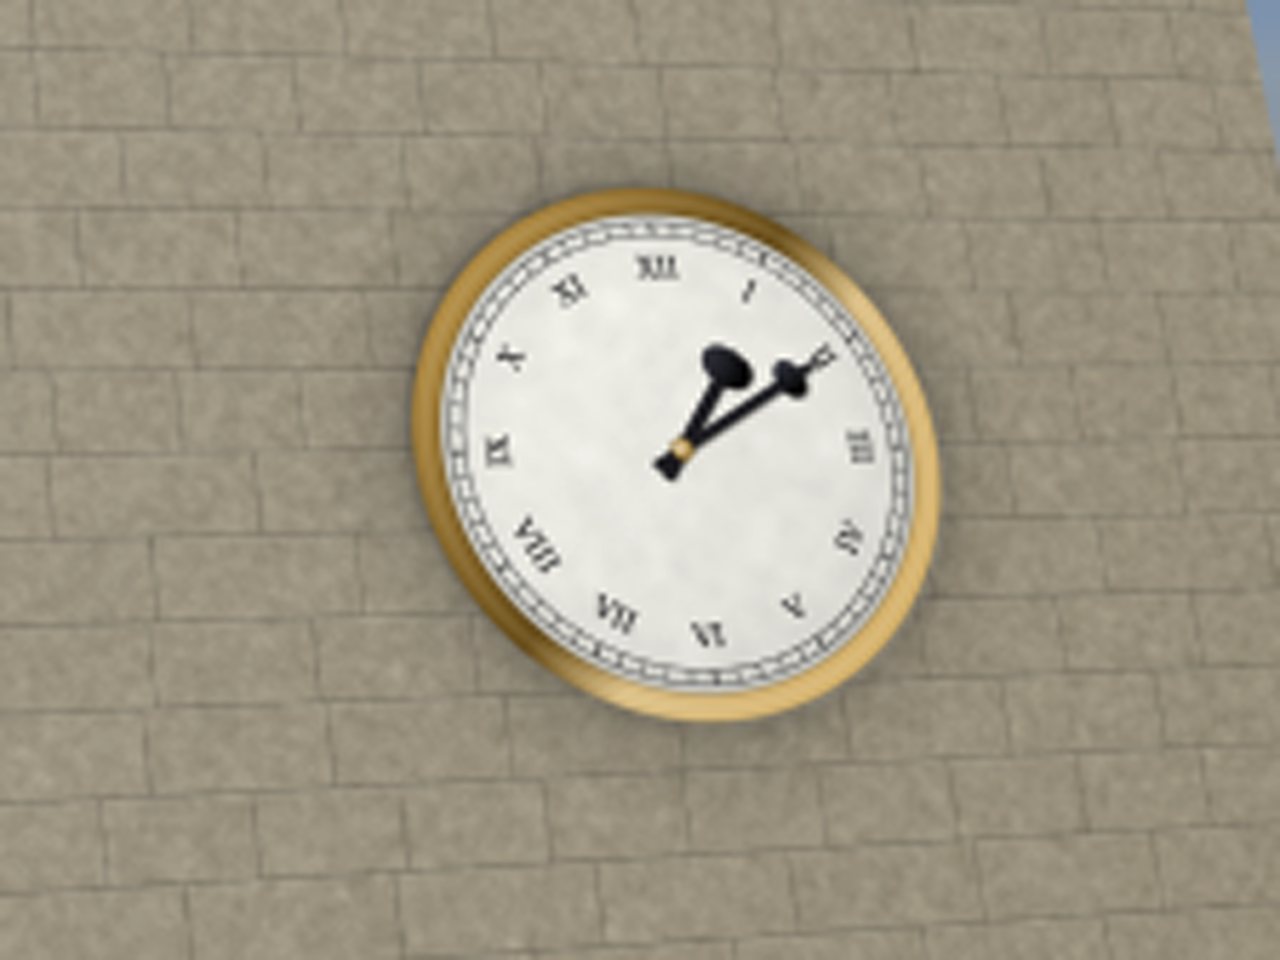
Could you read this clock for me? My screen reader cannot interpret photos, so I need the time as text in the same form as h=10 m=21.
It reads h=1 m=10
